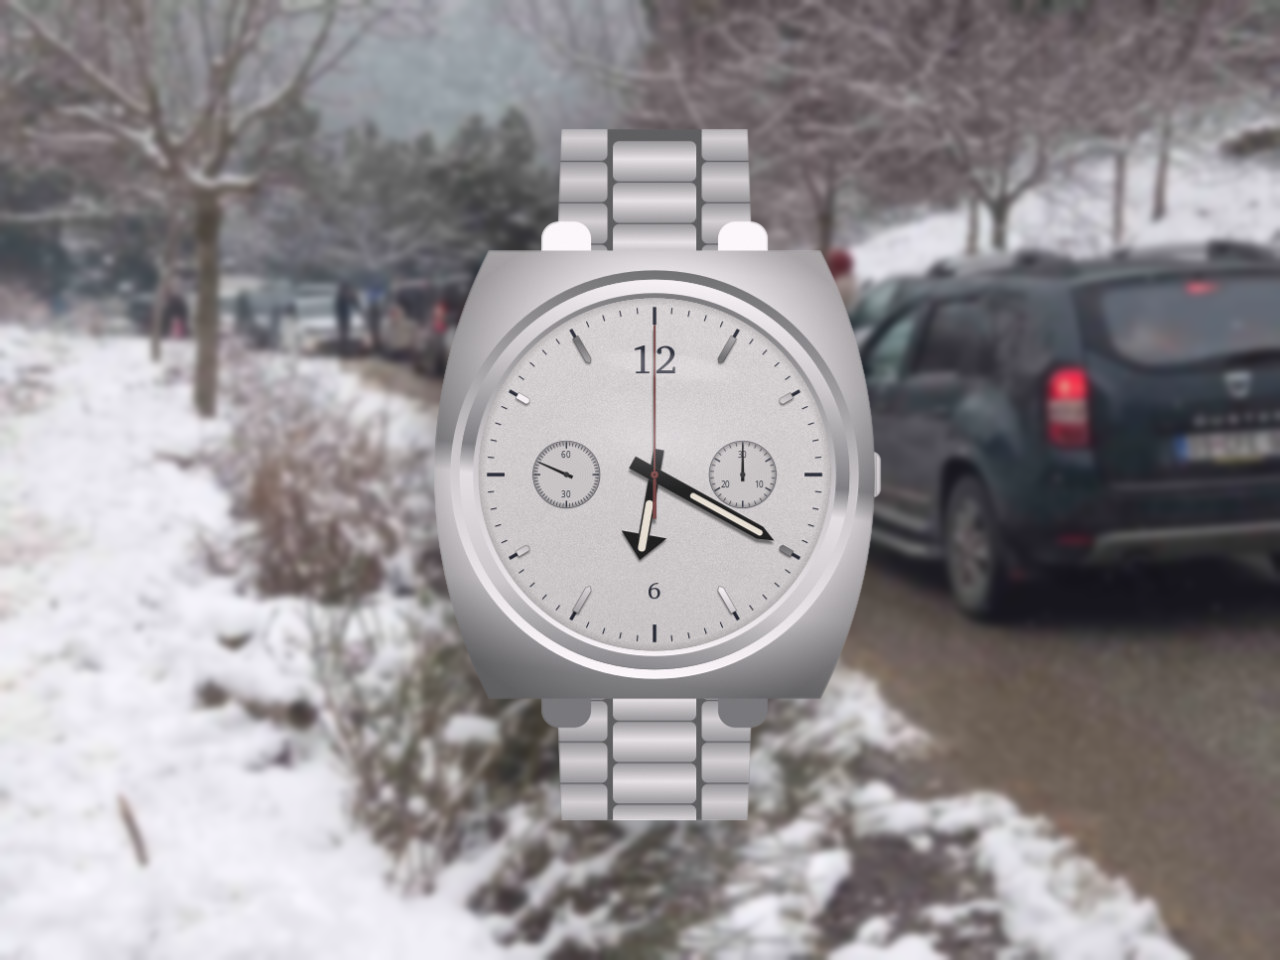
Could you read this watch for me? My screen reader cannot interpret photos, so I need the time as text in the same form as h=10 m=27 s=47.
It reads h=6 m=19 s=49
